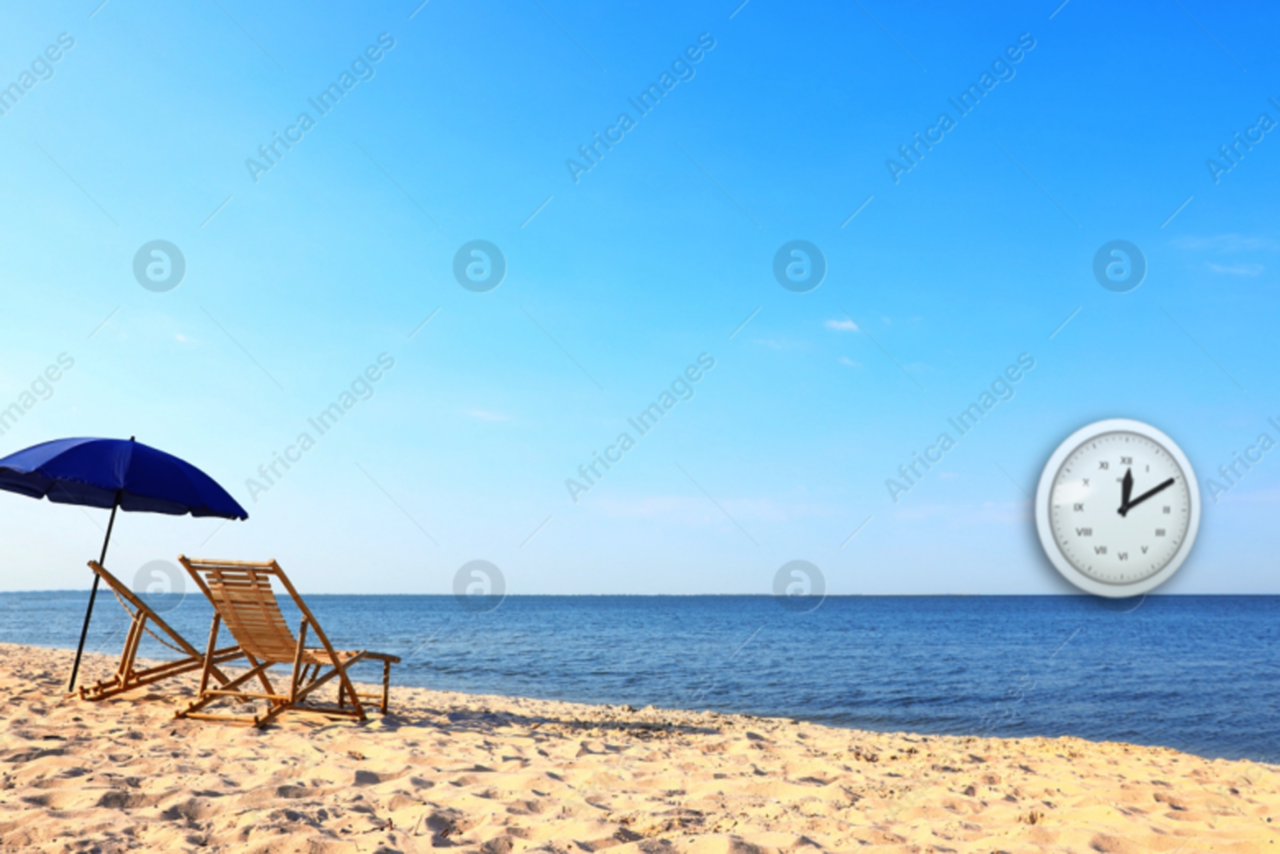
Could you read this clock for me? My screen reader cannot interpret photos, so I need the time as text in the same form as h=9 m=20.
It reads h=12 m=10
